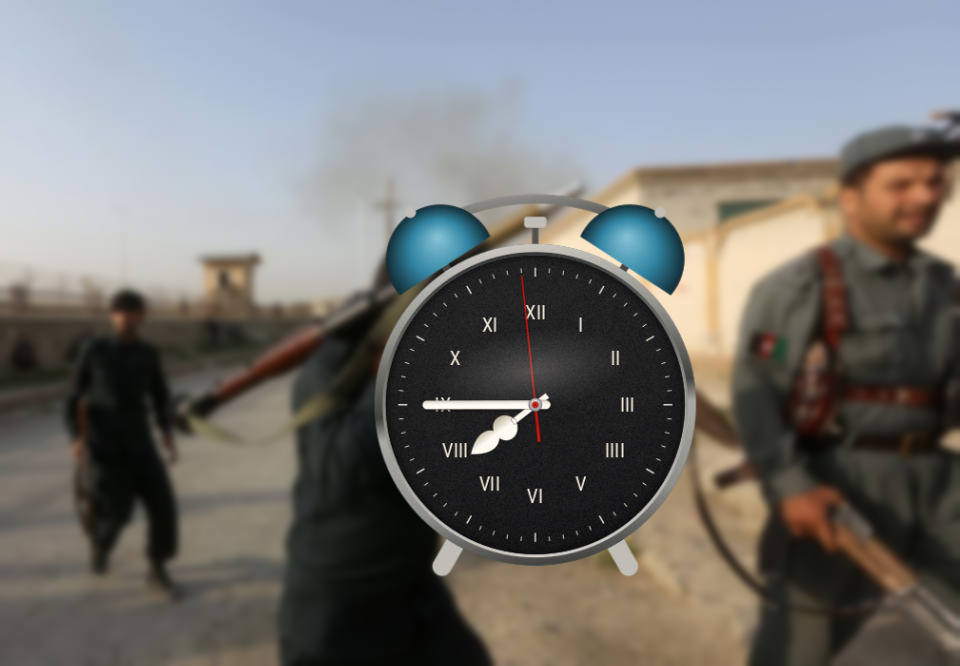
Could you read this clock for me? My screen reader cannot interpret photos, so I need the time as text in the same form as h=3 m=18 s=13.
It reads h=7 m=44 s=59
